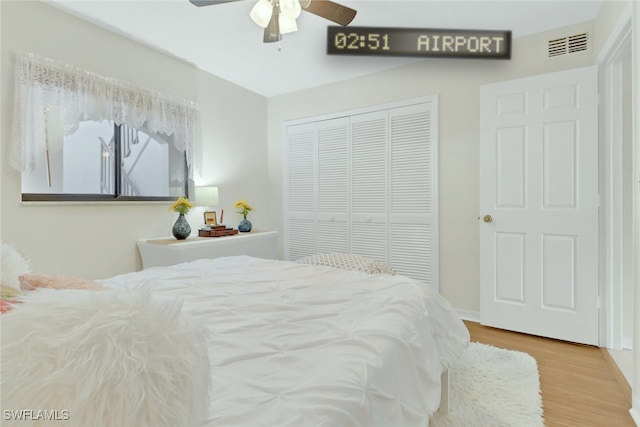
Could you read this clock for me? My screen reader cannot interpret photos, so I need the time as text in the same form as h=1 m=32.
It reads h=2 m=51
